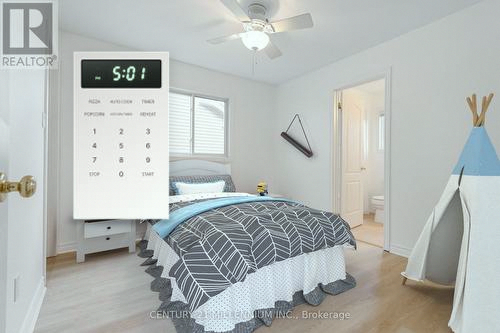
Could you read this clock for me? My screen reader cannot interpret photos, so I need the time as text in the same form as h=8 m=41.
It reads h=5 m=1
